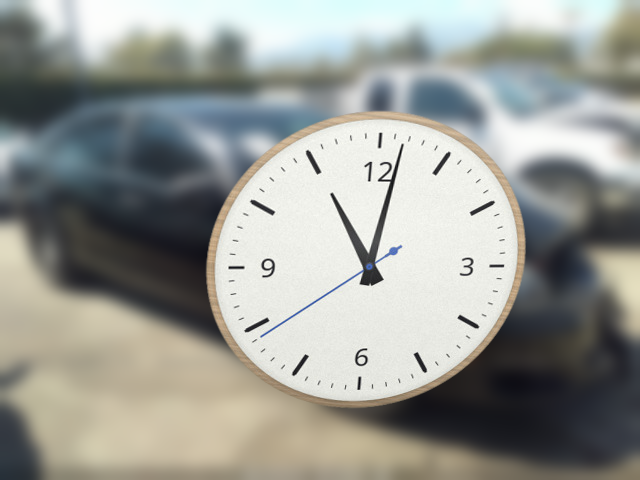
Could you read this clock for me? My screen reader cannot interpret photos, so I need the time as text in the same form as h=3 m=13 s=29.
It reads h=11 m=1 s=39
